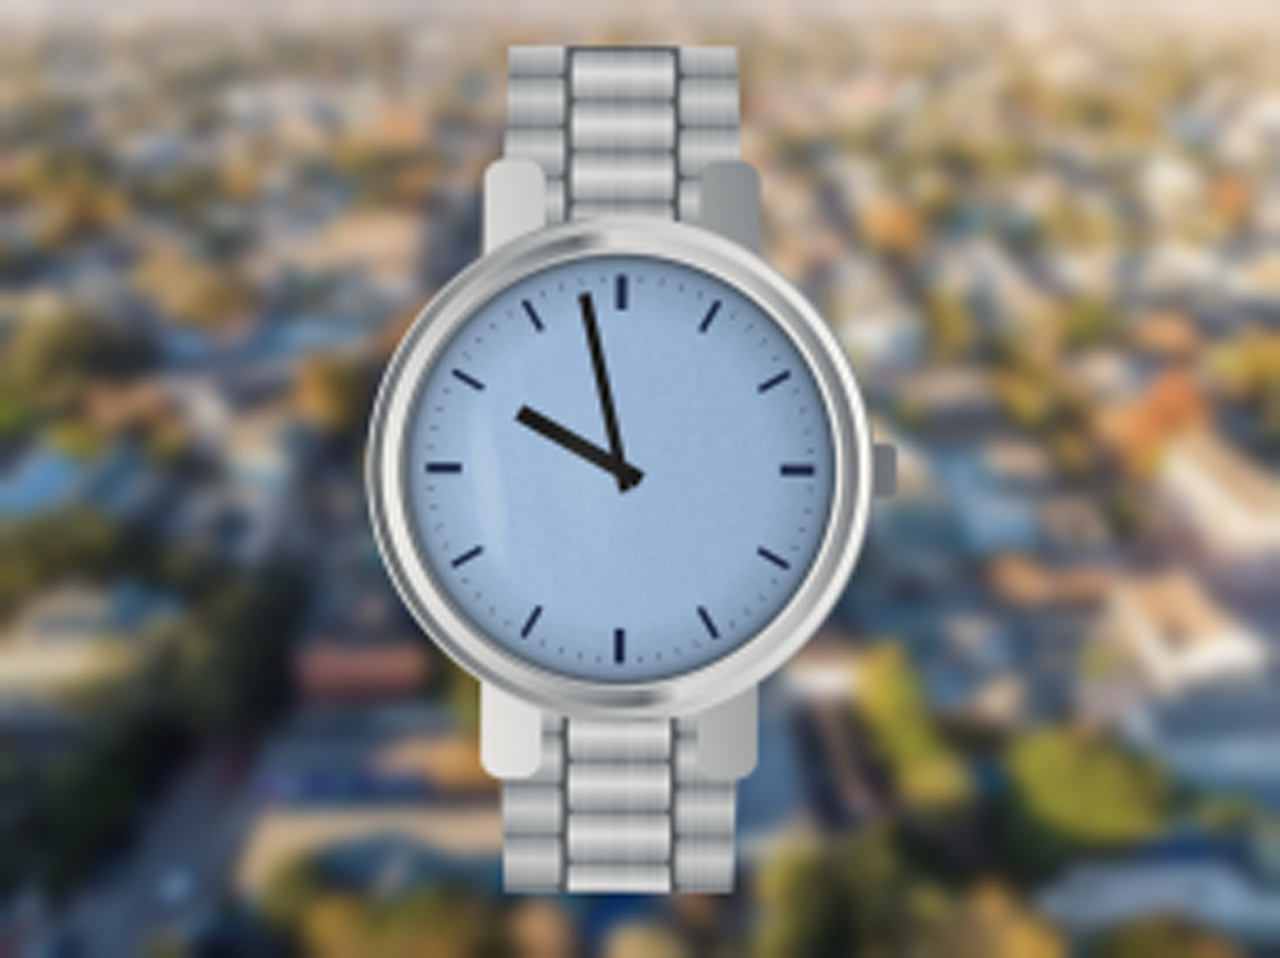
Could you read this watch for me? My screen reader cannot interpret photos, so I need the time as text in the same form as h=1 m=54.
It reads h=9 m=58
